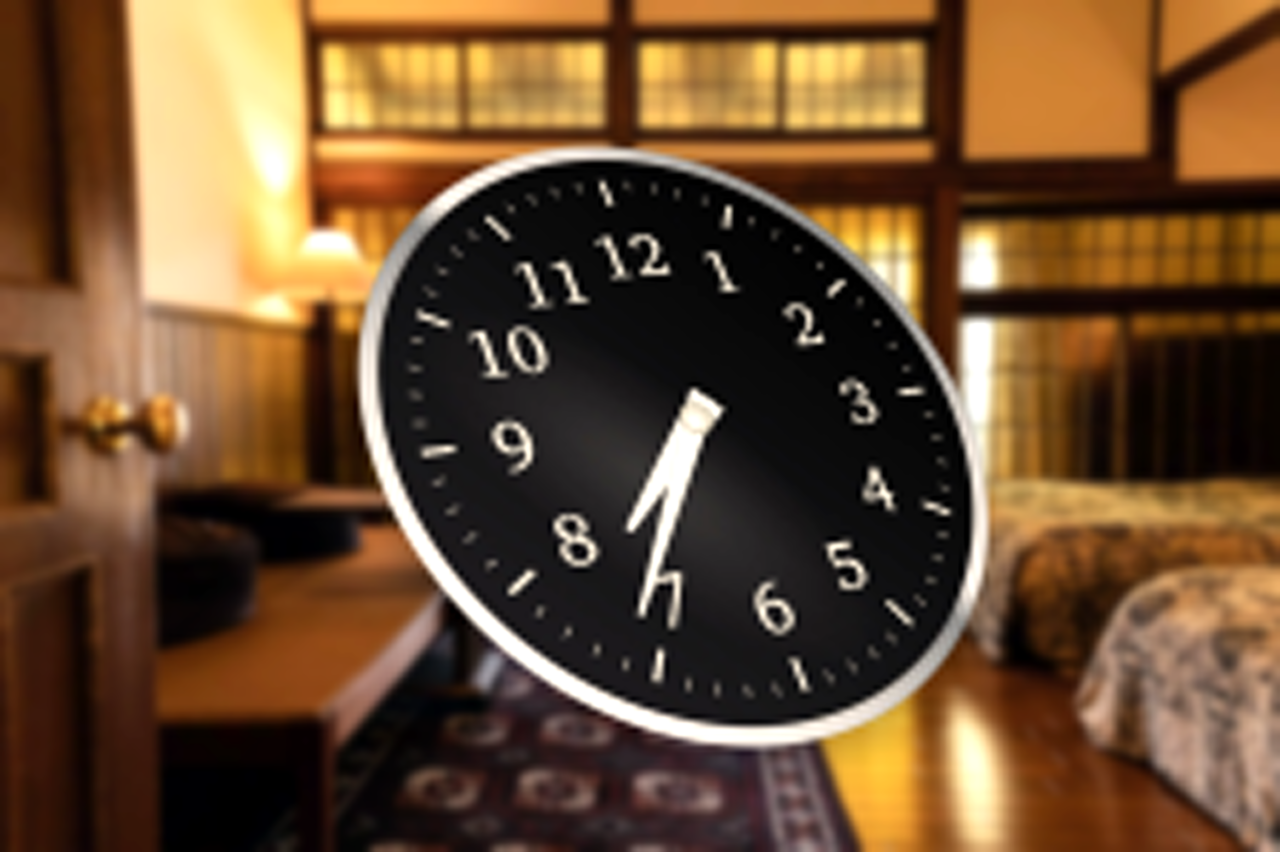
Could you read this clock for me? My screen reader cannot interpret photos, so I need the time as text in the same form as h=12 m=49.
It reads h=7 m=36
